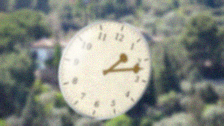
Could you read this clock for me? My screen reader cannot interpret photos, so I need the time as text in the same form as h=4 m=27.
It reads h=1 m=12
